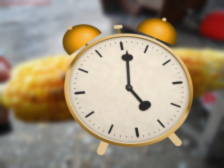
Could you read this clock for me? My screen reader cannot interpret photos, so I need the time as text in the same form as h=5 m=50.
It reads h=5 m=1
